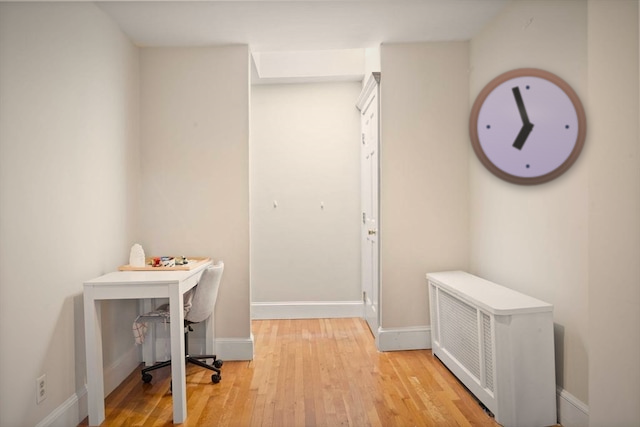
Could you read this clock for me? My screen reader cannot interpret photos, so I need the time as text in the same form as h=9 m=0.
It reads h=6 m=57
